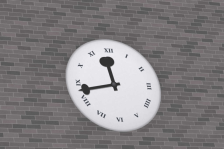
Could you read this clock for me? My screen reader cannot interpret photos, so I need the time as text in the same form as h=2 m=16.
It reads h=11 m=43
